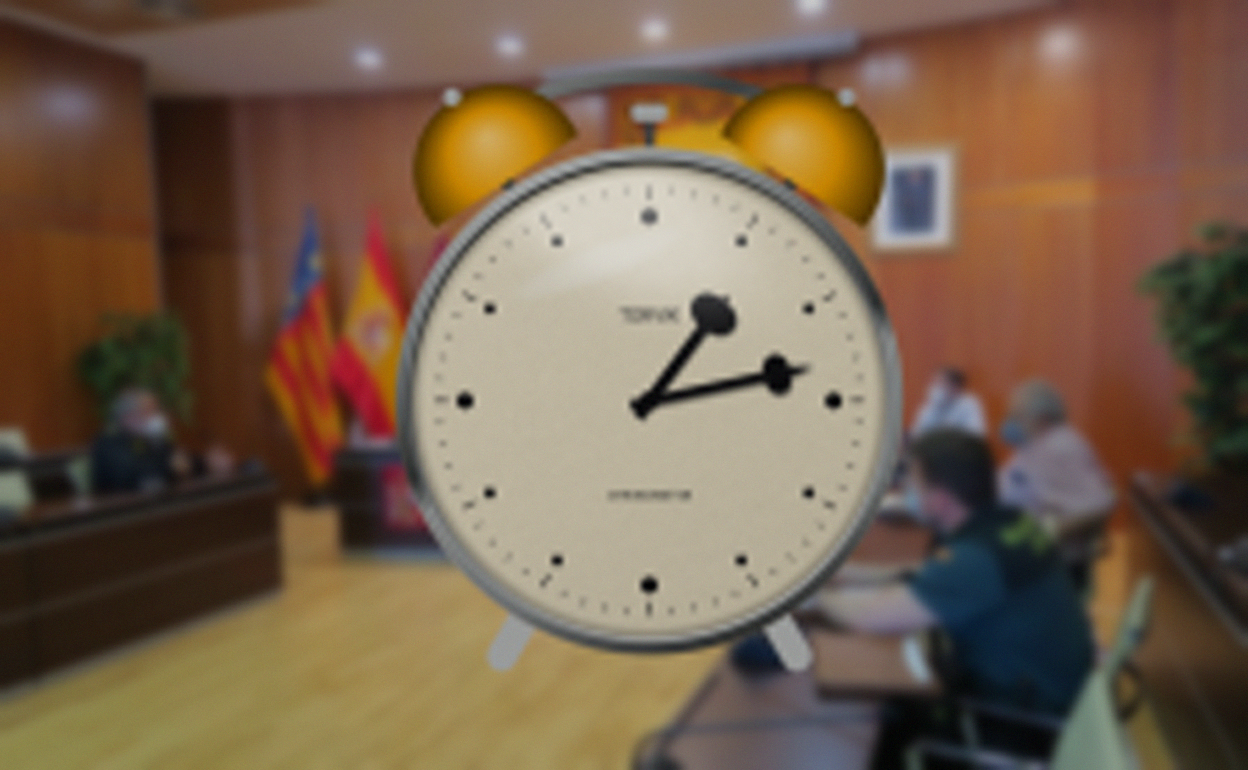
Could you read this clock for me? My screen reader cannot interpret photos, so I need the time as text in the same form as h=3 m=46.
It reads h=1 m=13
